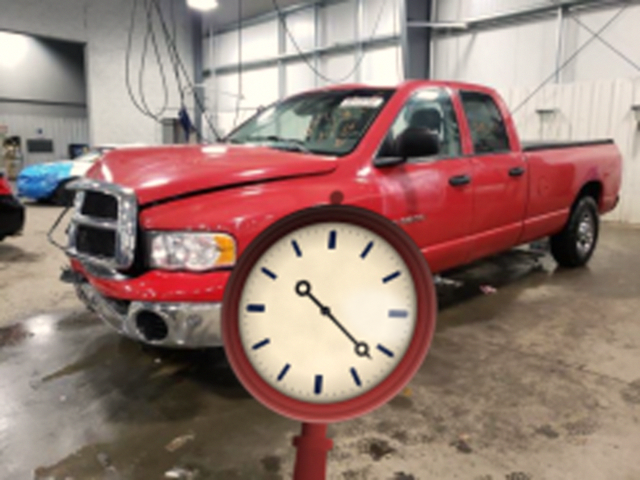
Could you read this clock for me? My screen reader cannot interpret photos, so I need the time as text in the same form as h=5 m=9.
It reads h=10 m=22
